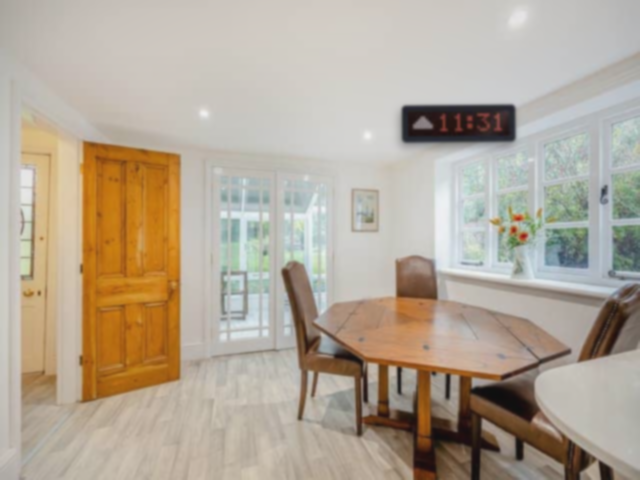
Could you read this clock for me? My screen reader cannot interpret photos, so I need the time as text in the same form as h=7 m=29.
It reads h=11 m=31
